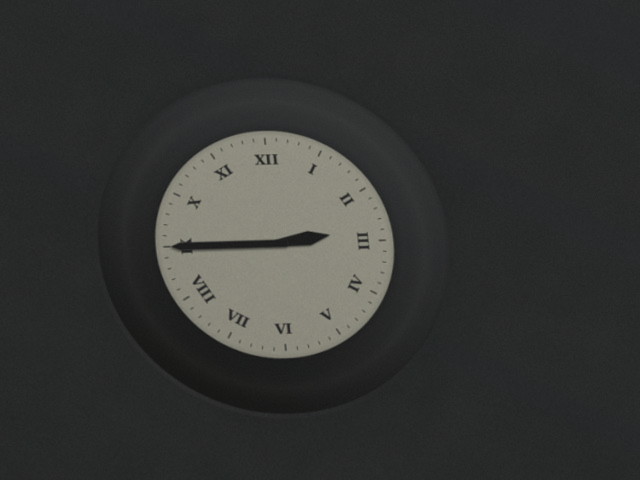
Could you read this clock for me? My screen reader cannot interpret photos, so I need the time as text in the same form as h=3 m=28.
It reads h=2 m=45
